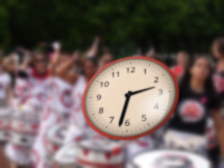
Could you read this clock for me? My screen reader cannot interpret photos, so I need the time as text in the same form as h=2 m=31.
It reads h=2 m=32
